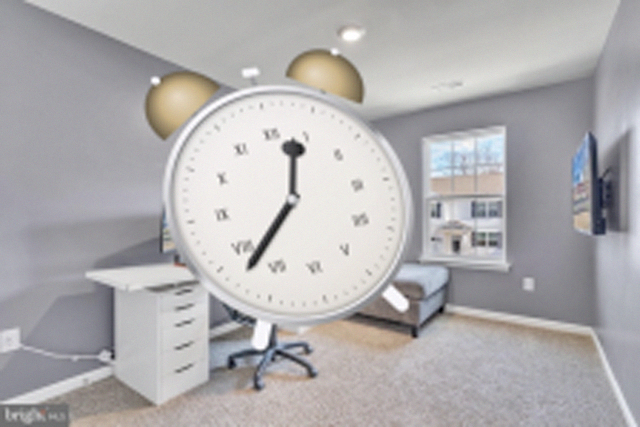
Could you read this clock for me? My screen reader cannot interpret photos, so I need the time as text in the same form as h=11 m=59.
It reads h=12 m=38
